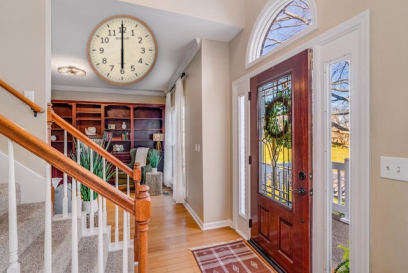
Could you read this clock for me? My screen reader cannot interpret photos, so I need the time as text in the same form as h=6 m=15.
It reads h=6 m=0
